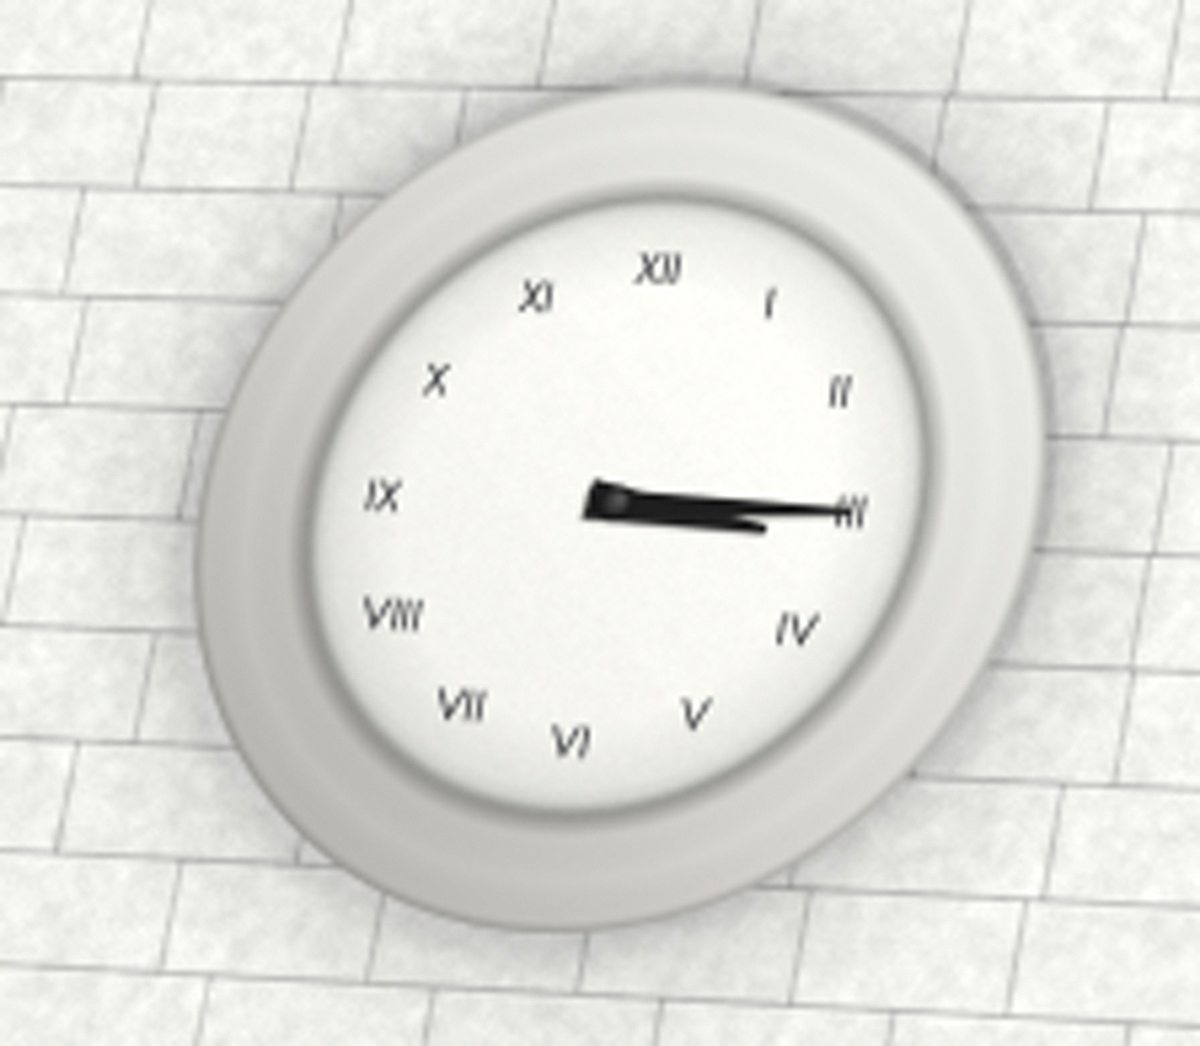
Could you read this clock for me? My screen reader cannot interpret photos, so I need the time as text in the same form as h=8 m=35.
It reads h=3 m=15
